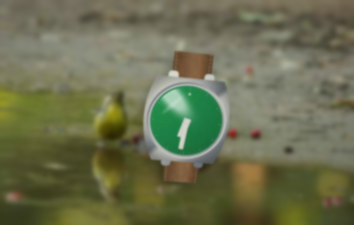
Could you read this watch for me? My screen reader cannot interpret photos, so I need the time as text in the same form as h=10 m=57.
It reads h=6 m=31
